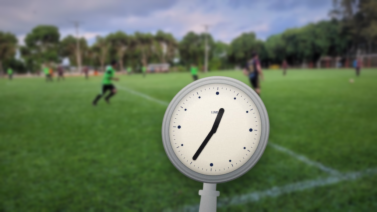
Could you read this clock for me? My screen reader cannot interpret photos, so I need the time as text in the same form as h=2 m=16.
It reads h=12 m=35
